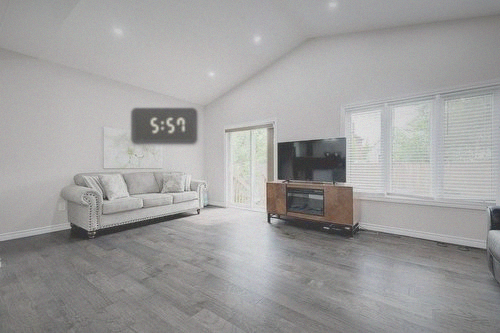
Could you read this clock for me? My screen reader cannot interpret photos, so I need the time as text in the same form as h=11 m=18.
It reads h=5 m=57
